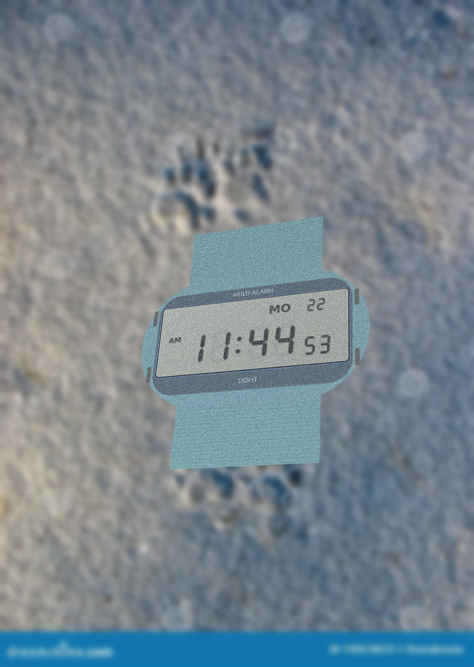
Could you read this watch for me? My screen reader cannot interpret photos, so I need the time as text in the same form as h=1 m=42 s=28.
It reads h=11 m=44 s=53
